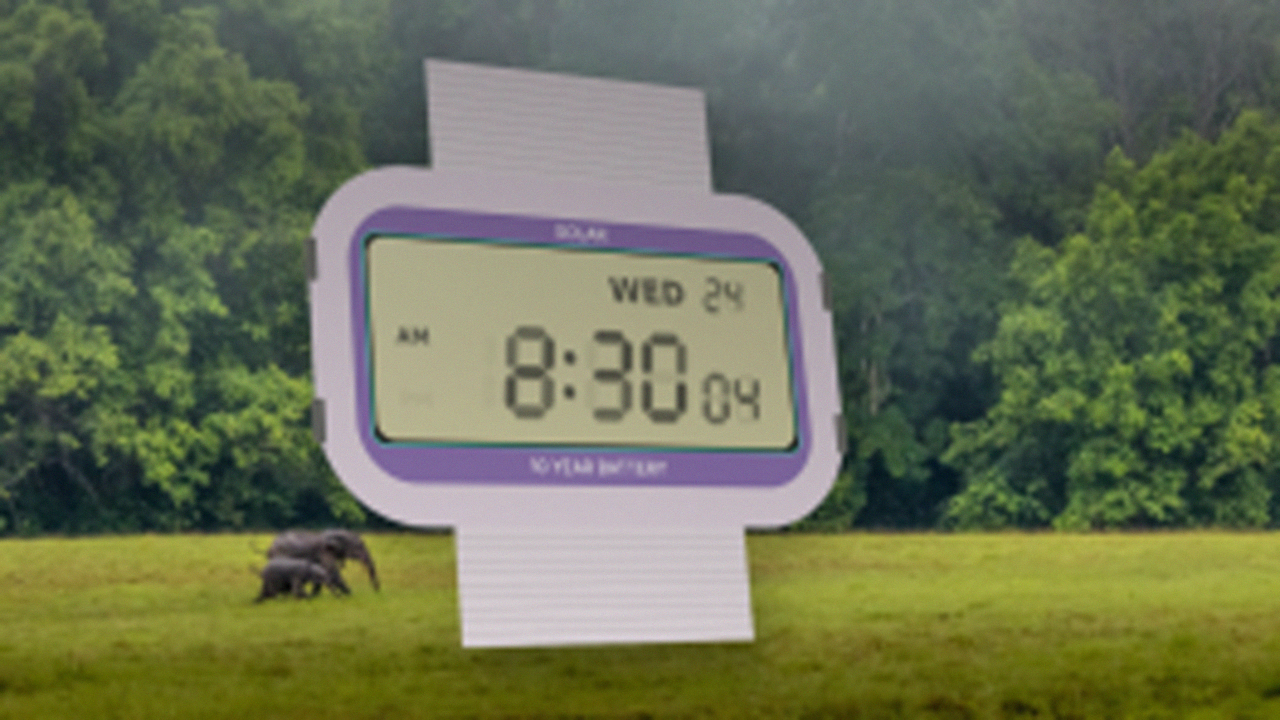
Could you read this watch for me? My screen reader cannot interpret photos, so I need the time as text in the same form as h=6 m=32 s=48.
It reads h=8 m=30 s=4
